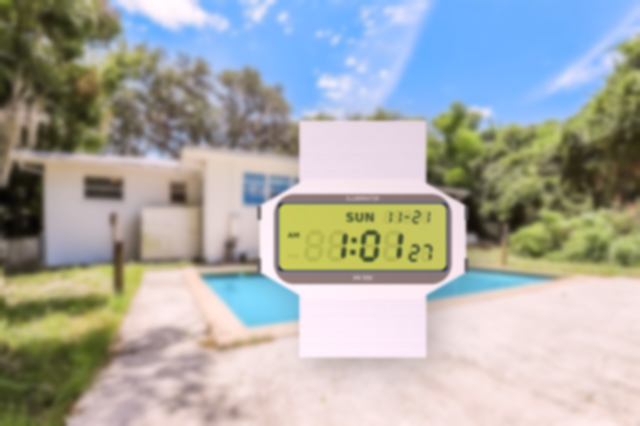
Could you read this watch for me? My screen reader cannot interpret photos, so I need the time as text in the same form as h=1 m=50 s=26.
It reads h=1 m=1 s=27
